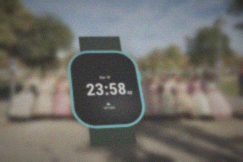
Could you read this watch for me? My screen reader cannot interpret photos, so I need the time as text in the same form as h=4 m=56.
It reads h=23 m=58
